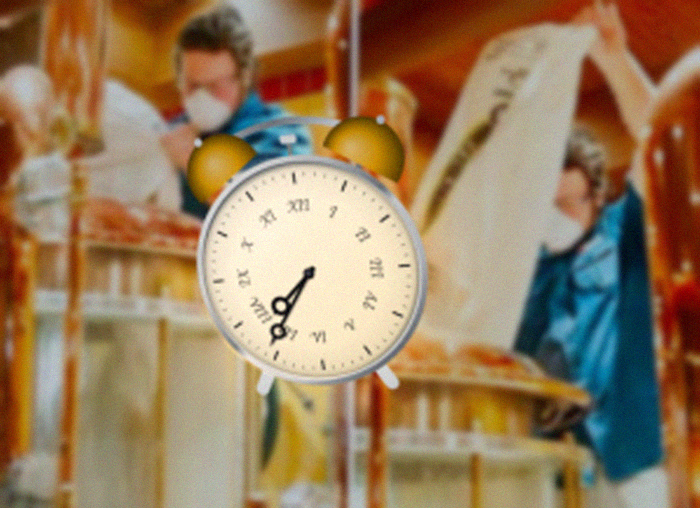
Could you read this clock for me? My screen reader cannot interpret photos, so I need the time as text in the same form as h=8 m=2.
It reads h=7 m=36
